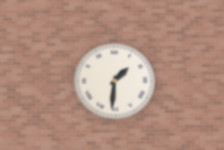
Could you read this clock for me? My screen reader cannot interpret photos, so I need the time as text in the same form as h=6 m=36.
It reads h=1 m=31
